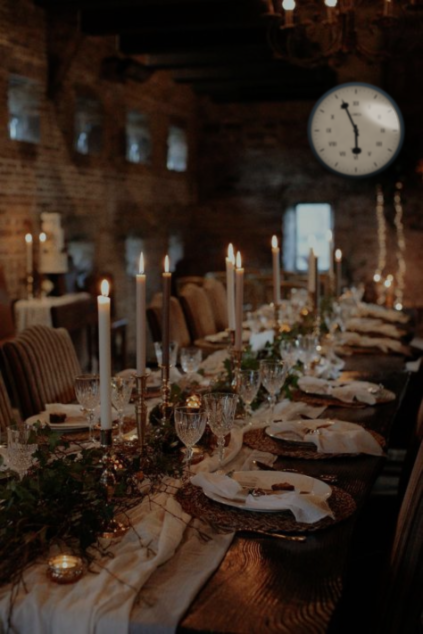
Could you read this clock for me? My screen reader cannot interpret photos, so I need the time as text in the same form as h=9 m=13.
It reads h=5 m=56
